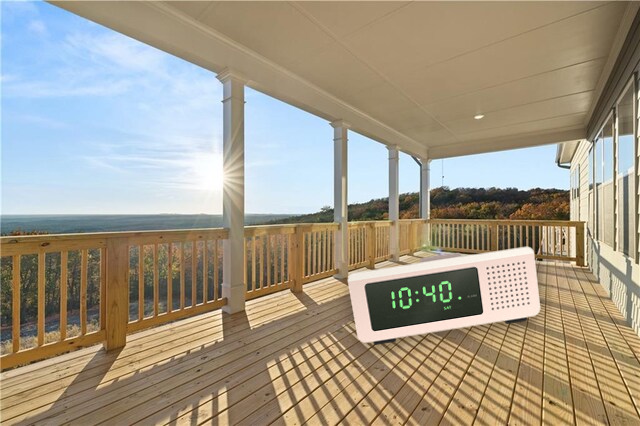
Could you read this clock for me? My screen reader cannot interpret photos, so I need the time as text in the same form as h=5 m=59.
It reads h=10 m=40
